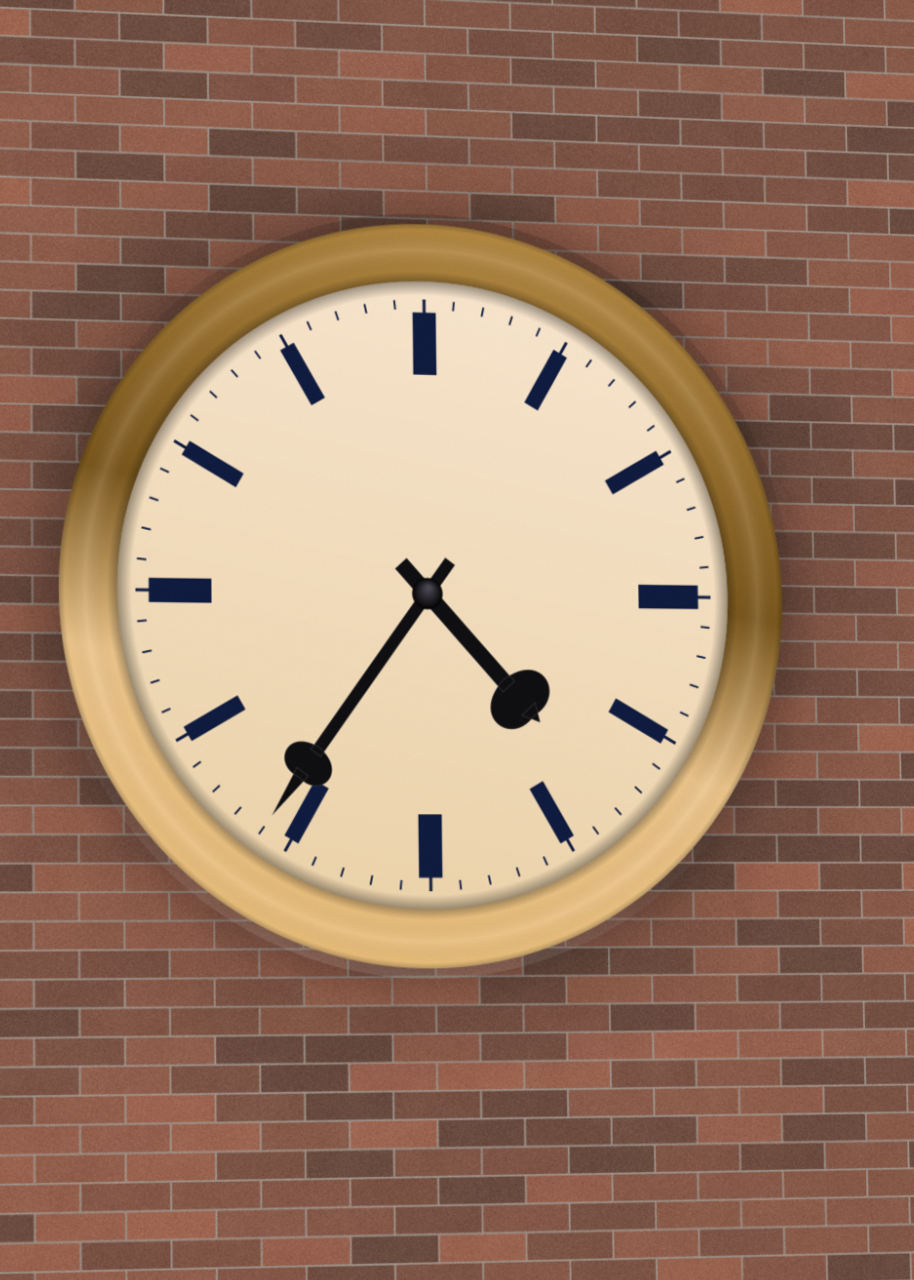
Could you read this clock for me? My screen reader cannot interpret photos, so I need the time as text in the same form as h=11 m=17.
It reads h=4 m=36
